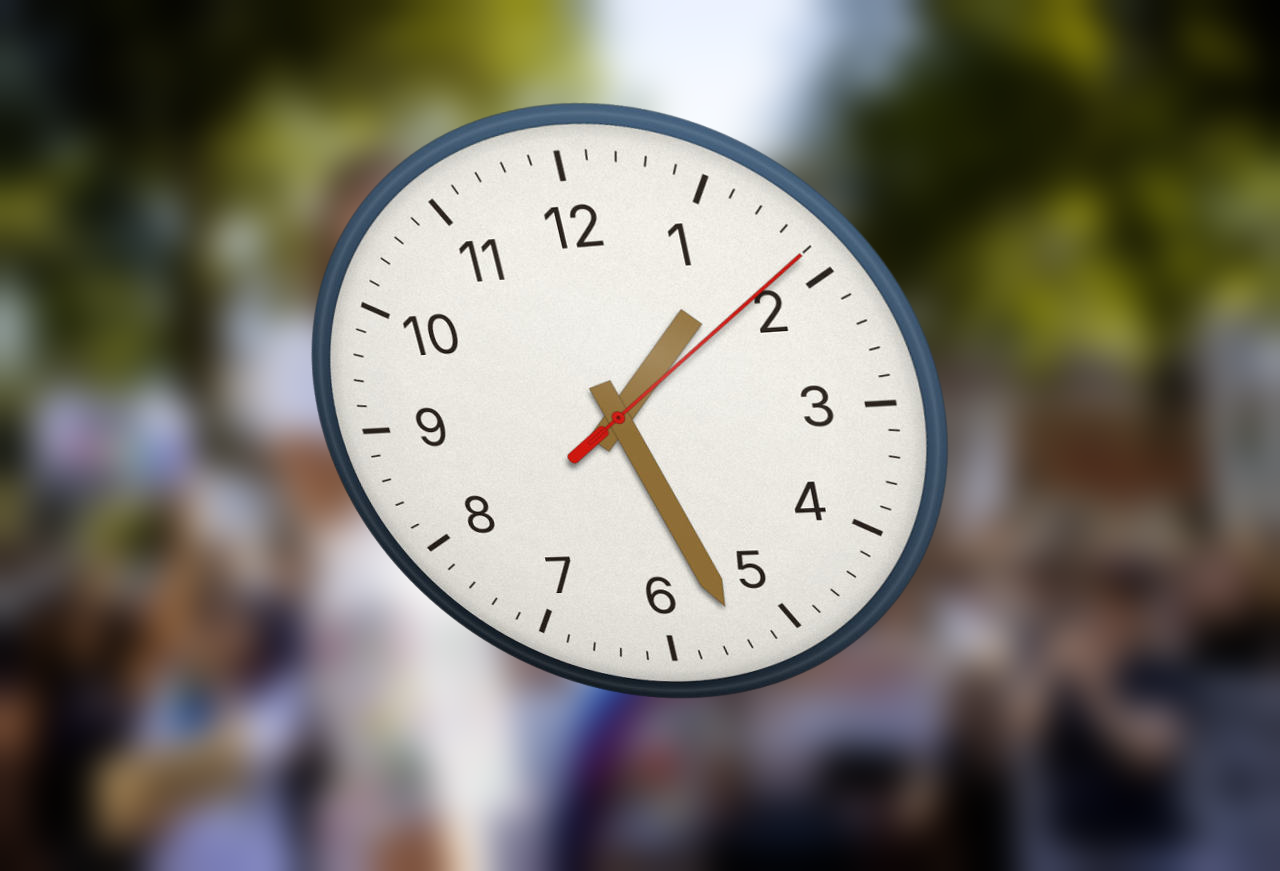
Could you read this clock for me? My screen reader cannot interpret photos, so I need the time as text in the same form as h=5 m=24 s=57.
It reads h=1 m=27 s=9
